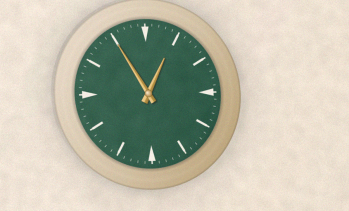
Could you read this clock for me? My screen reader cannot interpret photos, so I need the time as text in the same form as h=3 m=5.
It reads h=12 m=55
